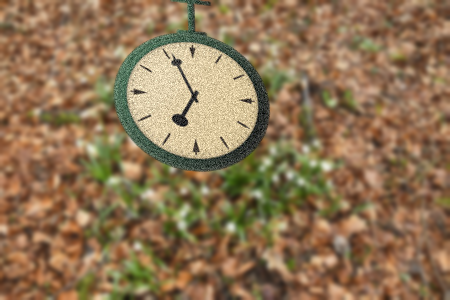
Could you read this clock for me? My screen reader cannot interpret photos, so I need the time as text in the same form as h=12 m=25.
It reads h=6 m=56
